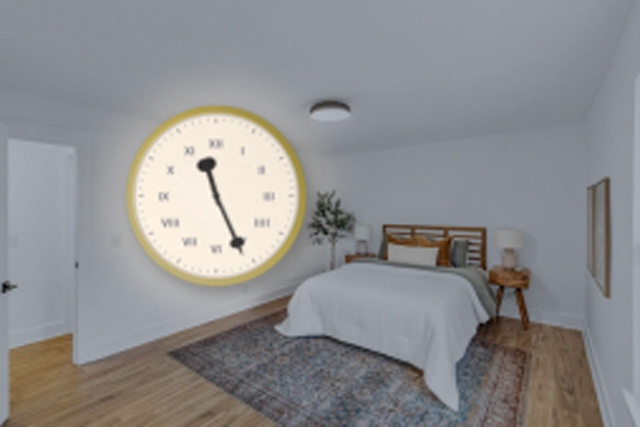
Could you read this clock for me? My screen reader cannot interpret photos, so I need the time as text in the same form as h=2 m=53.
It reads h=11 m=26
